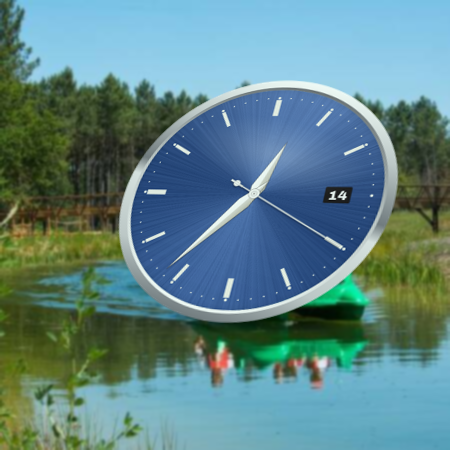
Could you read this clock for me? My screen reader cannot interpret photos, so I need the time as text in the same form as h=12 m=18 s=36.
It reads h=12 m=36 s=20
